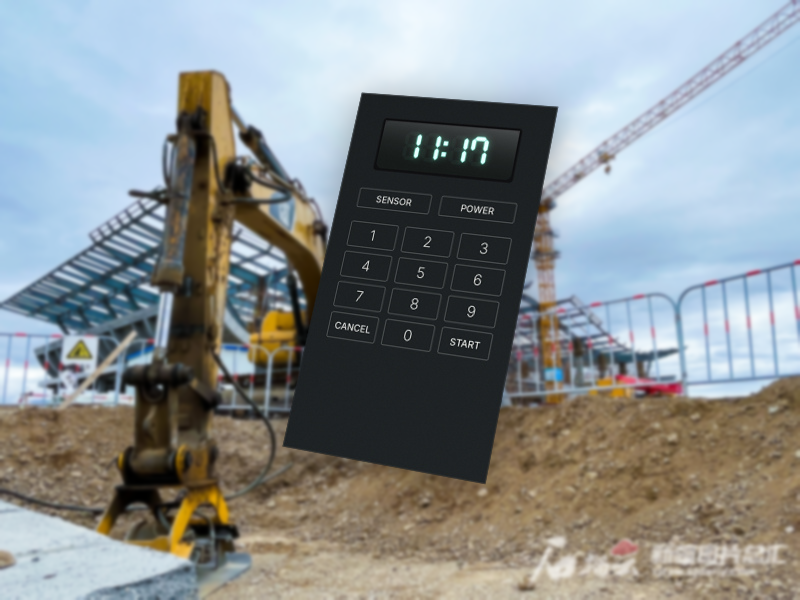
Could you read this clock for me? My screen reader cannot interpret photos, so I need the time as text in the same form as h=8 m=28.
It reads h=11 m=17
